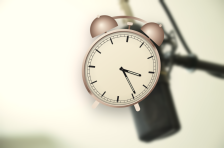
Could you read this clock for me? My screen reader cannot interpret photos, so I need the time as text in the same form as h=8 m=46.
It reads h=3 m=24
